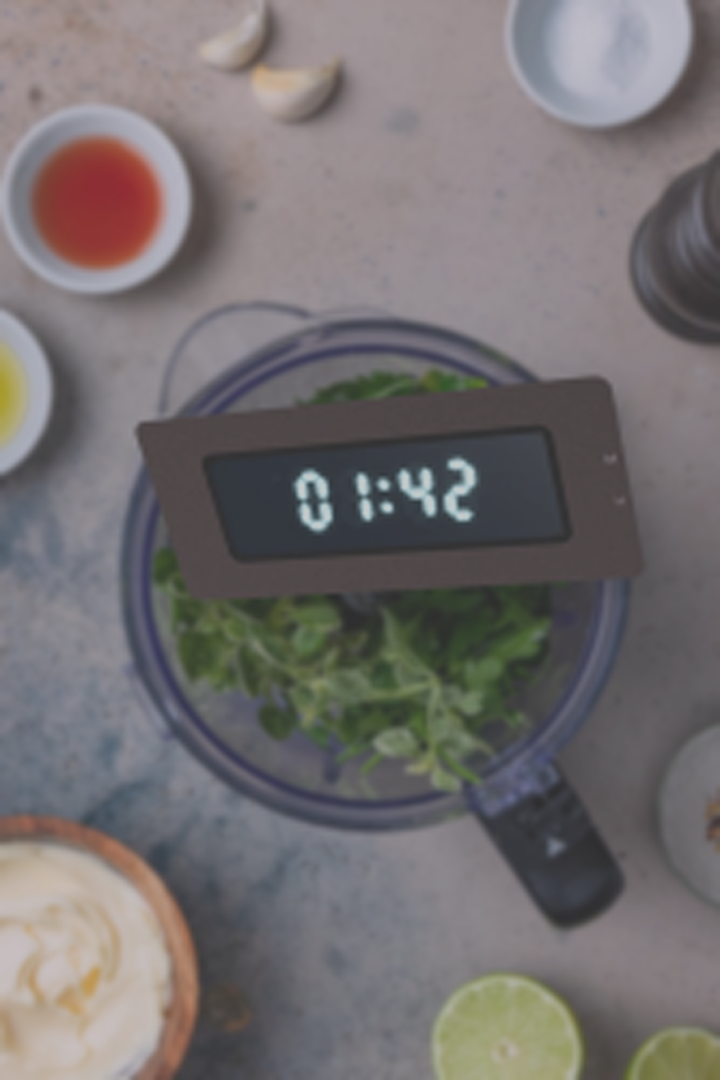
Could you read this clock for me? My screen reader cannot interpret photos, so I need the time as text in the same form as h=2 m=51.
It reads h=1 m=42
